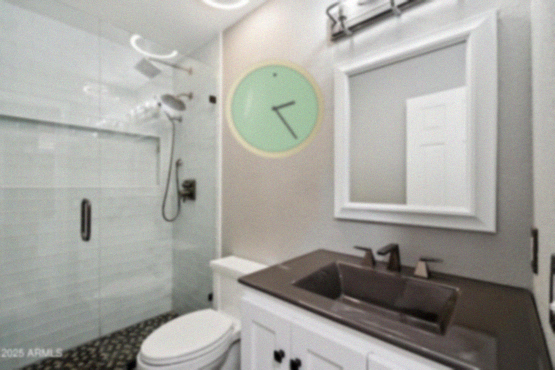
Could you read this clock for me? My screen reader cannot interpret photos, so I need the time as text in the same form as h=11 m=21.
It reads h=2 m=24
